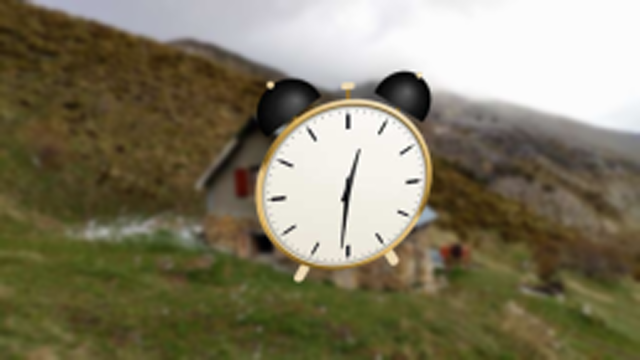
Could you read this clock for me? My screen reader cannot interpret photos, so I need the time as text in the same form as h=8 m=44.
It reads h=12 m=31
